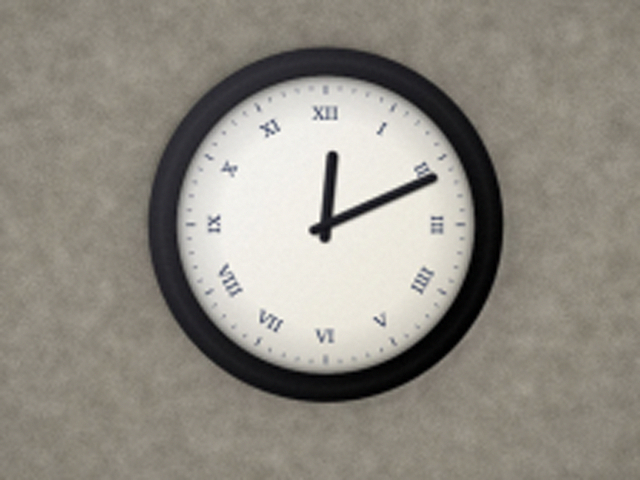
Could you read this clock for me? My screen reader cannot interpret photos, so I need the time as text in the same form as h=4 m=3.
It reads h=12 m=11
